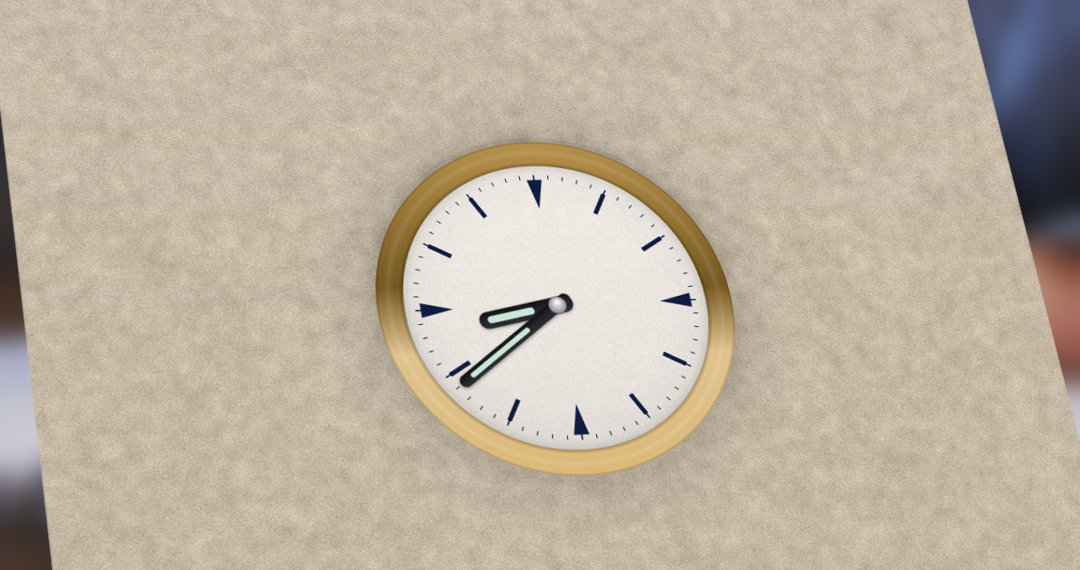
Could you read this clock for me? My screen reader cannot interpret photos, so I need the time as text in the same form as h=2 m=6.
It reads h=8 m=39
